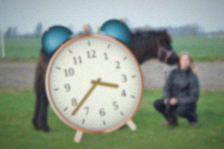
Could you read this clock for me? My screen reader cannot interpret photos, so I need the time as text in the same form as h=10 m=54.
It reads h=3 m=38
